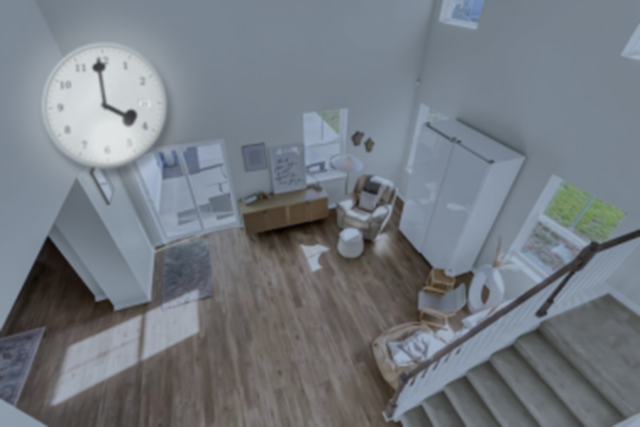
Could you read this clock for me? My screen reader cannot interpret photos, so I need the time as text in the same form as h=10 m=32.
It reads h=3 m=59
